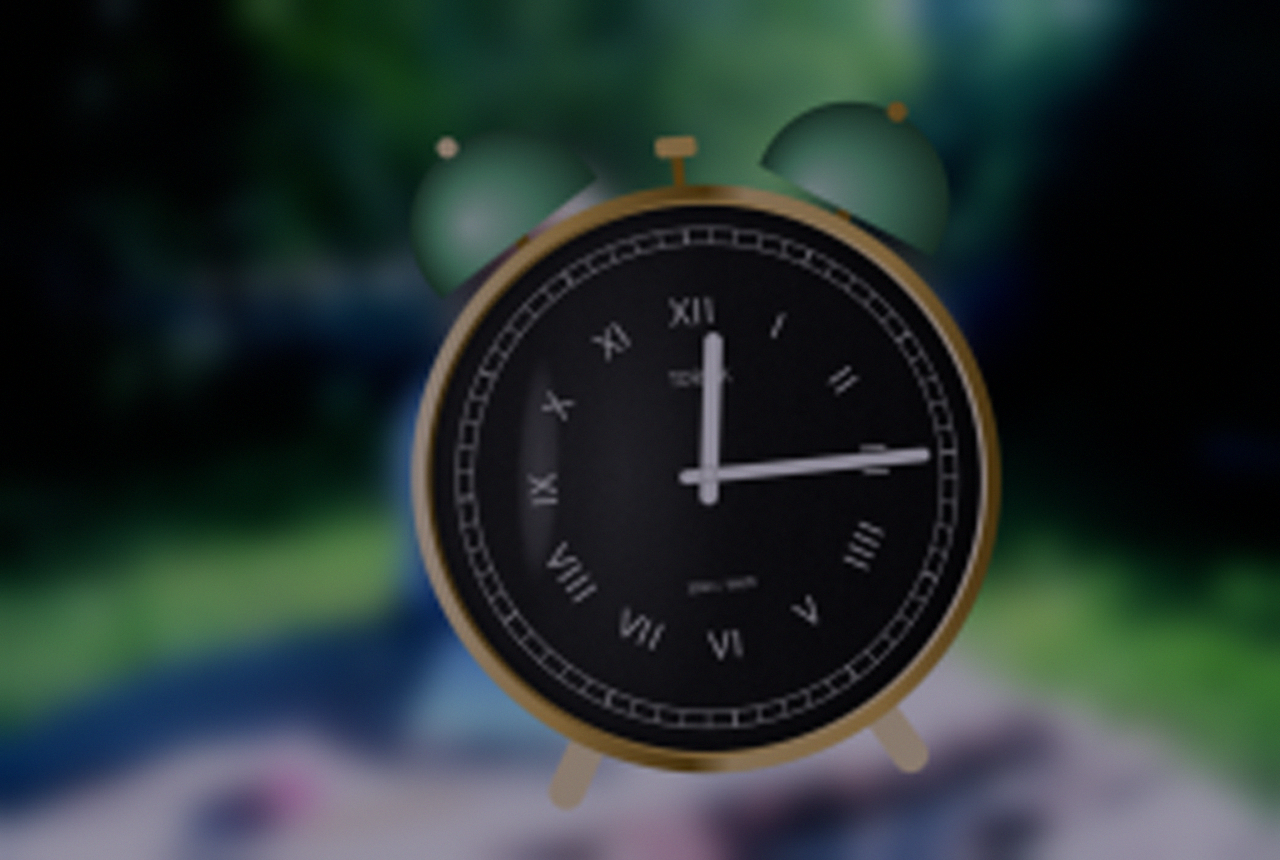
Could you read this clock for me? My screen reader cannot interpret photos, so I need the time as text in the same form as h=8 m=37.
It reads h=12 m=15
